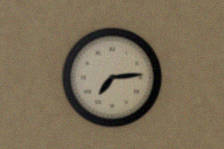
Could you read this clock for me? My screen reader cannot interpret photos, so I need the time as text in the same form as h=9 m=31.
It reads h=7 m=14
